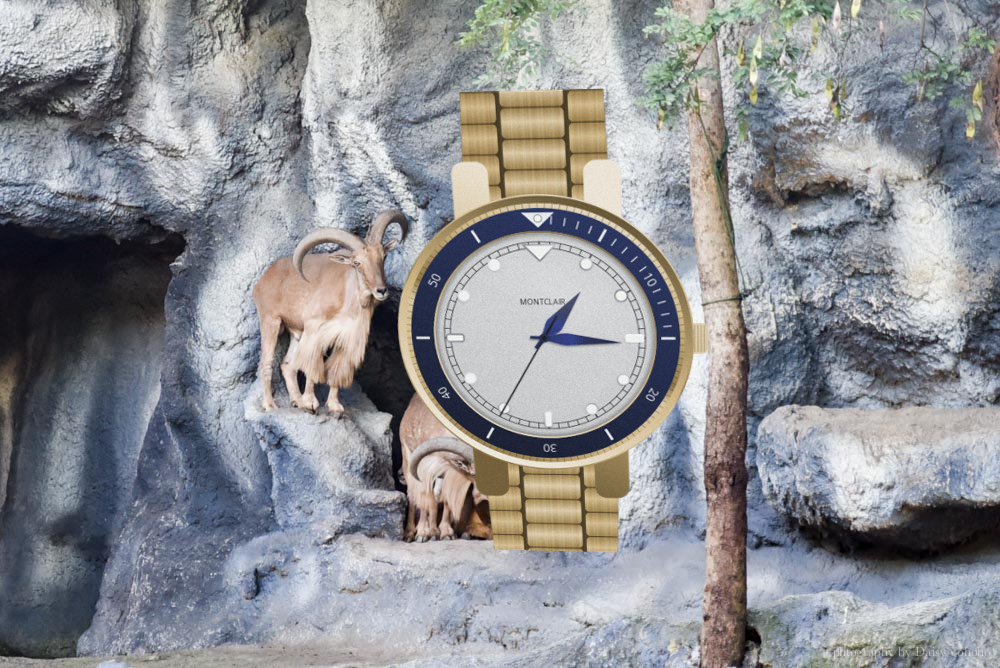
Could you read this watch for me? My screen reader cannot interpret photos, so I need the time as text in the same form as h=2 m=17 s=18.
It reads h=1 m=15 s=35
